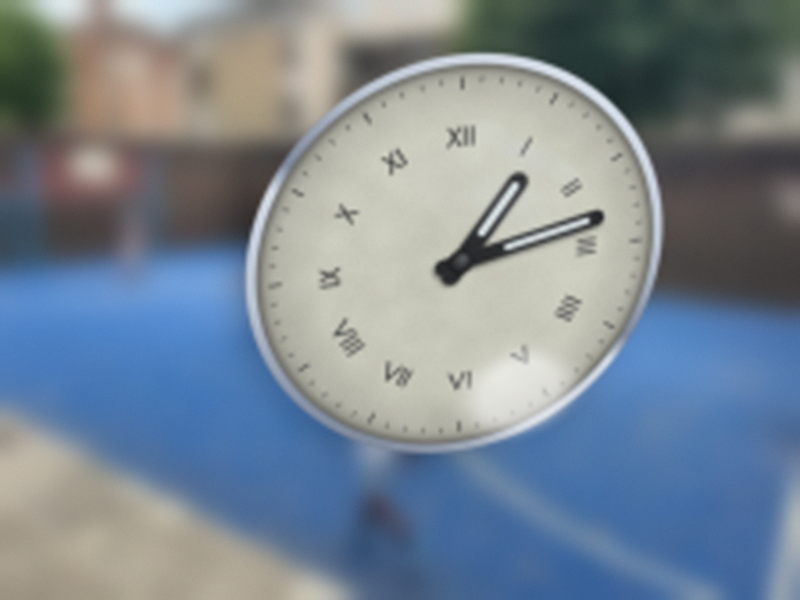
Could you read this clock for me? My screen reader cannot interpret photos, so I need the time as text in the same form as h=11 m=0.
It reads h=1 m=13
